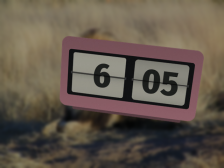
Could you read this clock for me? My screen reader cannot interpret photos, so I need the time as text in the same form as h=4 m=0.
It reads h=6 m=5
